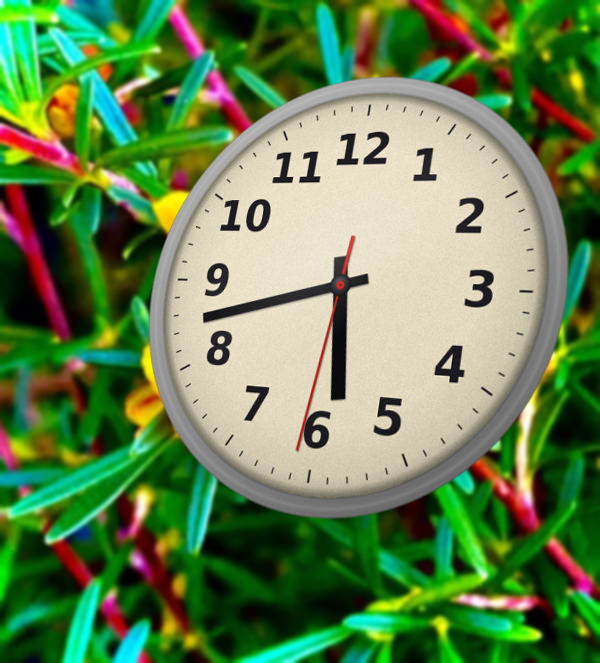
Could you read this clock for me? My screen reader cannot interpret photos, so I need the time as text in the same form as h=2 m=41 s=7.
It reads h=5 m=42 s=31
